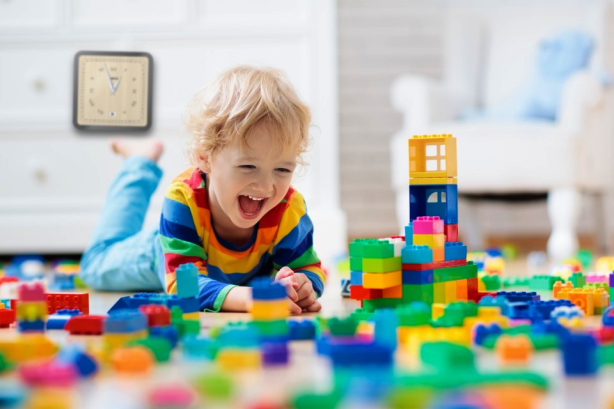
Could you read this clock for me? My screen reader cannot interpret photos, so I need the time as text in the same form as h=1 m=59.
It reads h=12 m=57
